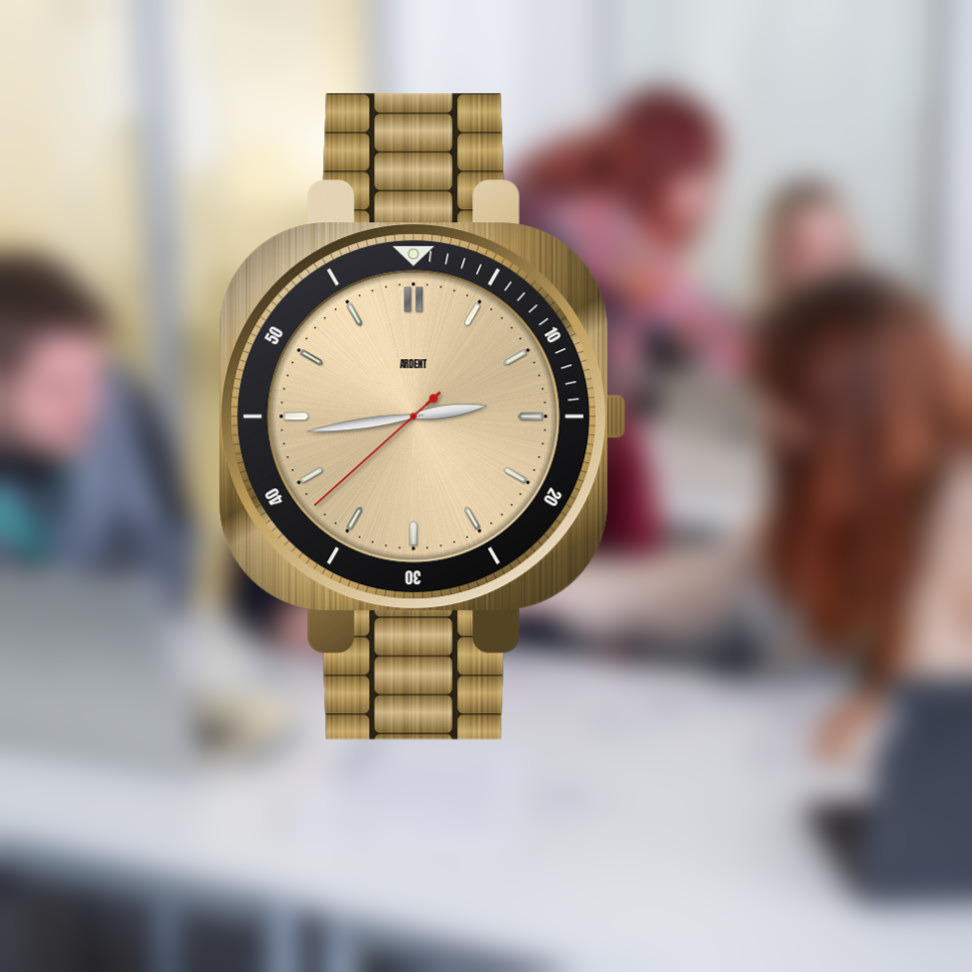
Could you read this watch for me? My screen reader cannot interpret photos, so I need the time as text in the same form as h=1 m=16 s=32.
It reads h=2 m=43 s=38
